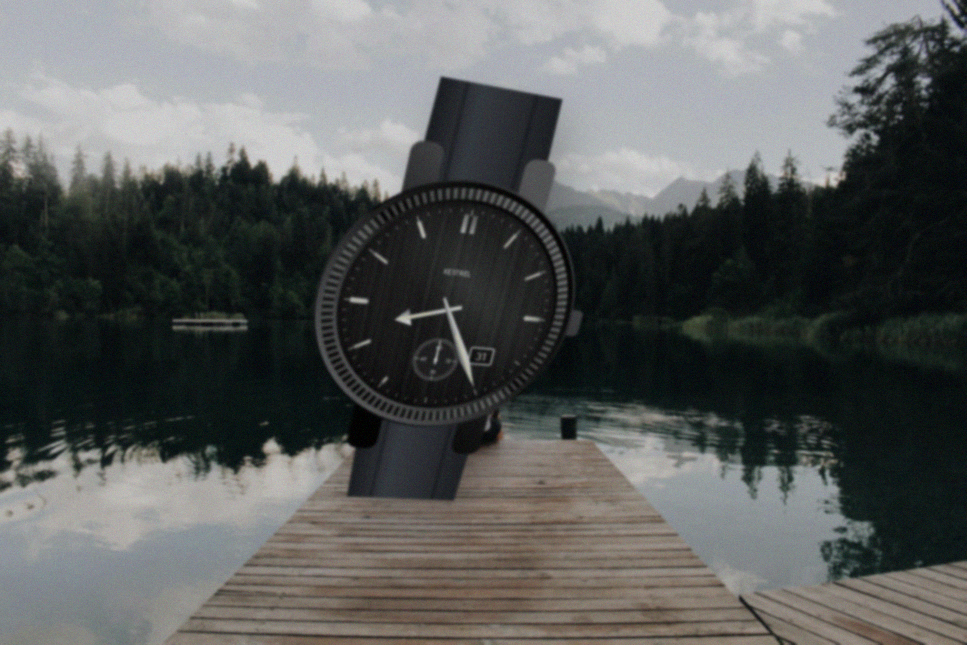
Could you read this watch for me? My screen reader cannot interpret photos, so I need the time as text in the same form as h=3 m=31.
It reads h=8 m=25
